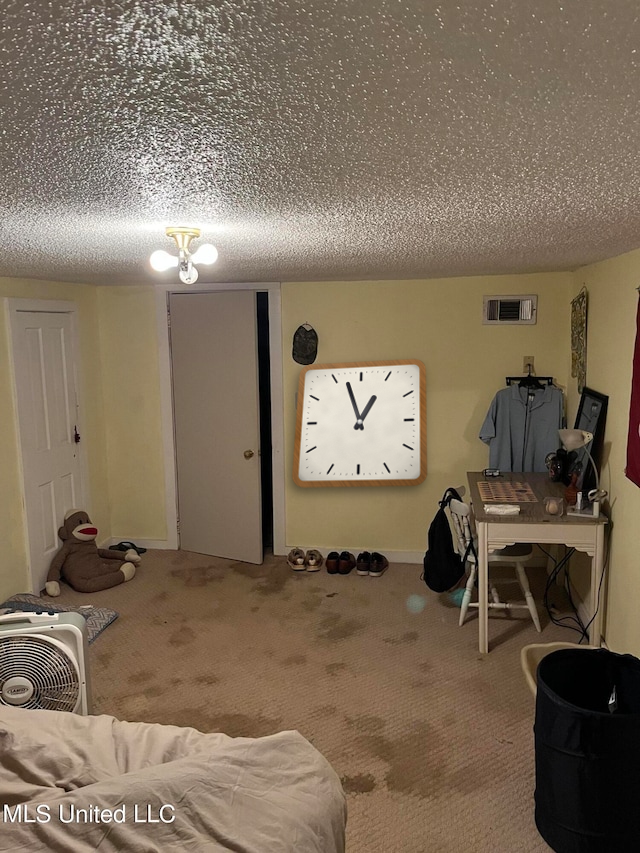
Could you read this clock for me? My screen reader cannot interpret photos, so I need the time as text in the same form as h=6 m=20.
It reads h=12 m=57
